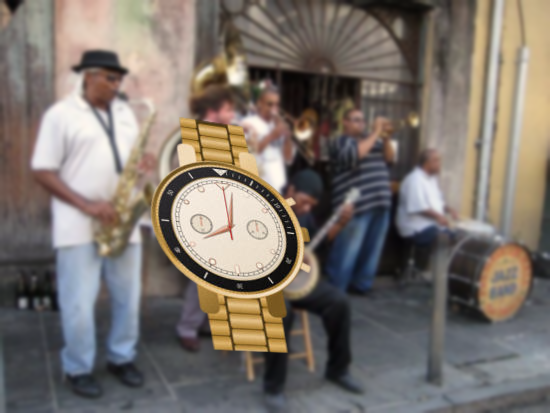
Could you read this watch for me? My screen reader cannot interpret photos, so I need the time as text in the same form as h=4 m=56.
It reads h=8 m=2
